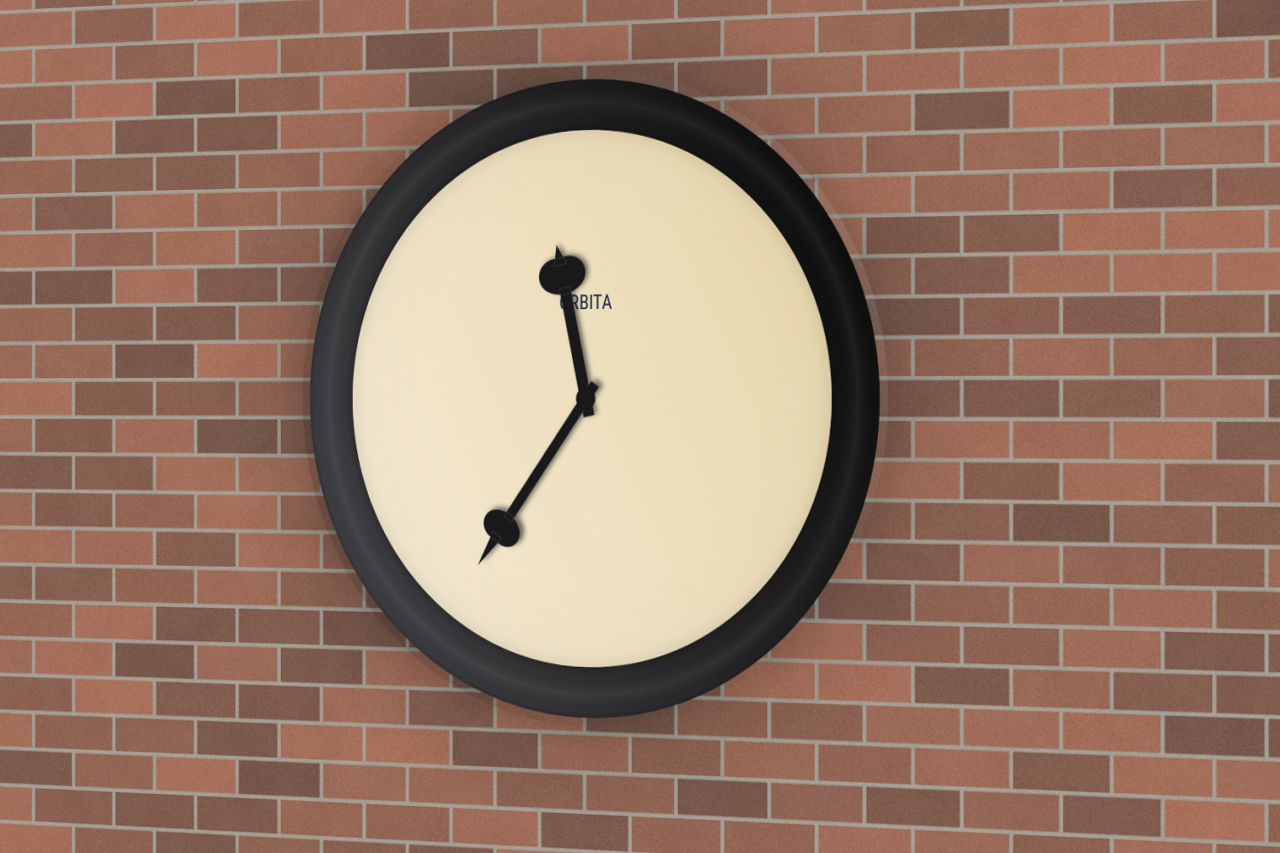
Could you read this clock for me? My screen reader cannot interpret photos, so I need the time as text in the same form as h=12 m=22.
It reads h=11 m=36
